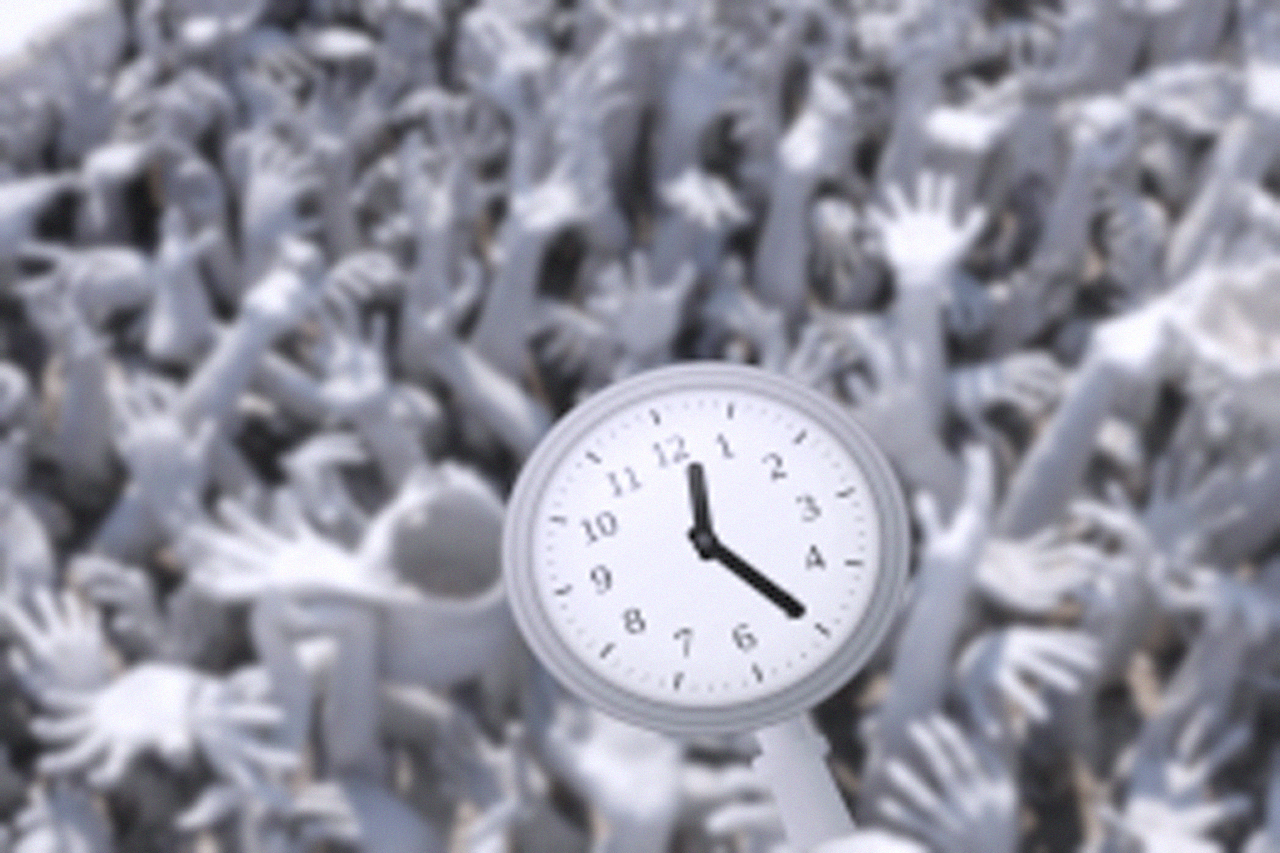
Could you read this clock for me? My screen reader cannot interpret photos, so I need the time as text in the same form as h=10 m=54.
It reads h=12 m=25
